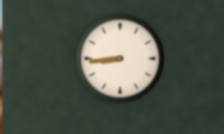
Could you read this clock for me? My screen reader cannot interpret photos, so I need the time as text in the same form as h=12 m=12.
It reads h=8 m=44
